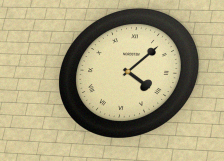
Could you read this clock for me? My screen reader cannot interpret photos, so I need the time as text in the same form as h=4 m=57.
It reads h=4 m=7
